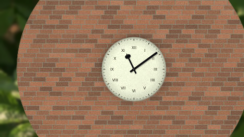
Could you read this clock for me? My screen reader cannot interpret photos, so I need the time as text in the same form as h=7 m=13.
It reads h=11 m=9
